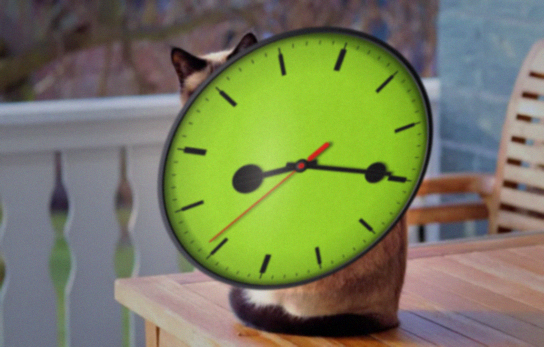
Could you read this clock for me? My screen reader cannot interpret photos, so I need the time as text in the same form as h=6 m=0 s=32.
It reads h=8 m=14 s=36
